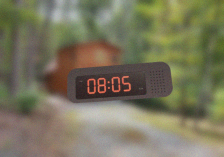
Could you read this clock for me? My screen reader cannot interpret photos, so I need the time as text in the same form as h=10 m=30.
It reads h=8 m=5
